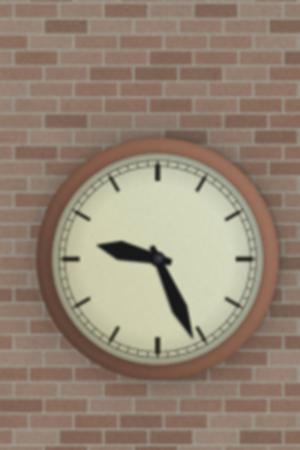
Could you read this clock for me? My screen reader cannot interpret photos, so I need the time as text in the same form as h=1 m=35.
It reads h=9 m=26
